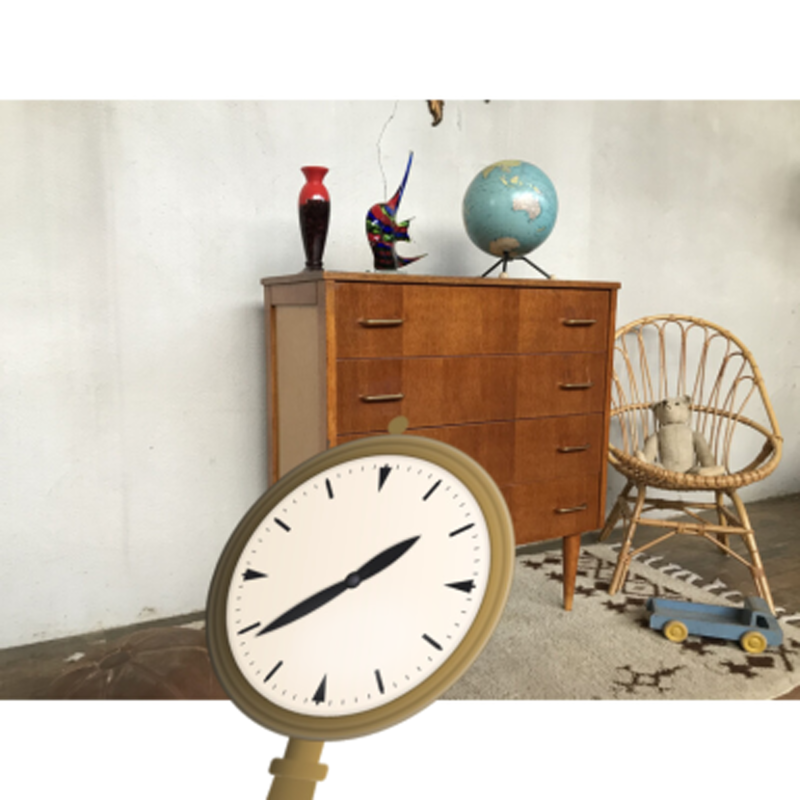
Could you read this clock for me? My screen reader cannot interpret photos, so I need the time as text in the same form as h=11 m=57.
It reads h=1 m=39
